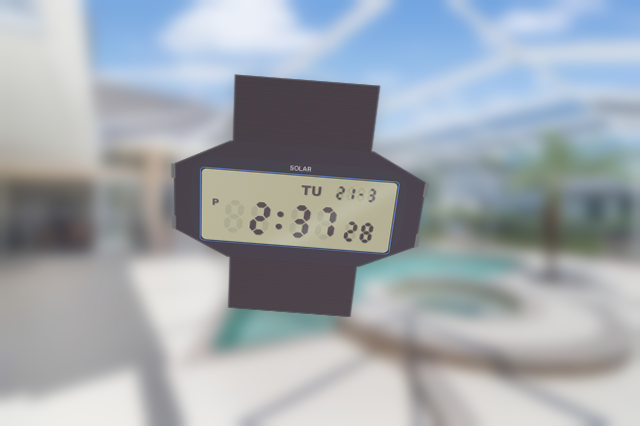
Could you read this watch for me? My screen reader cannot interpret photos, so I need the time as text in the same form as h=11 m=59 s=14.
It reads h=2 m=37 s=28
